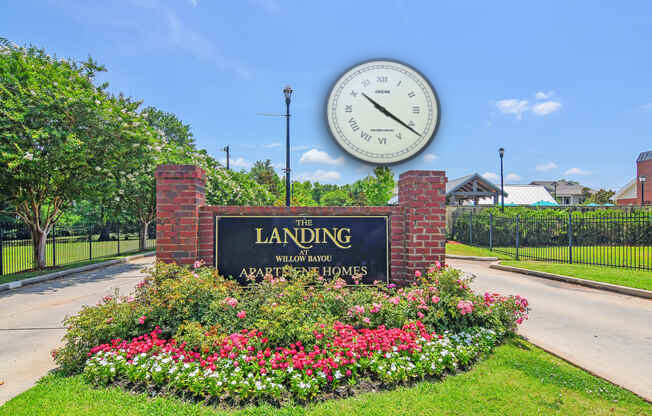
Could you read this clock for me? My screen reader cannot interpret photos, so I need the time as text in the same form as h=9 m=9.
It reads h=10 m=21
